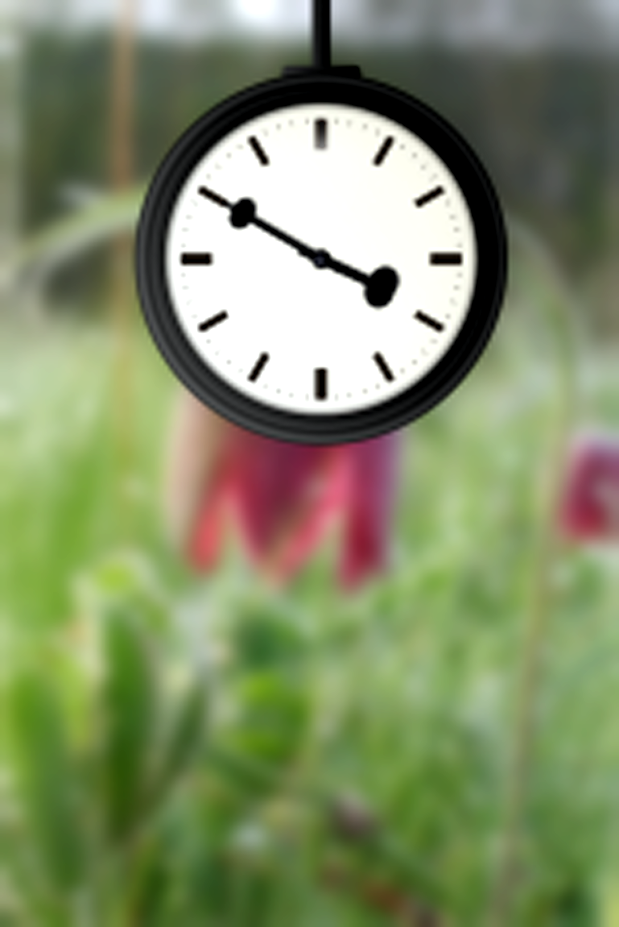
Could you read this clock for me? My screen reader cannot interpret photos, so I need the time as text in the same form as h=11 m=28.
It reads h=3 m=50
